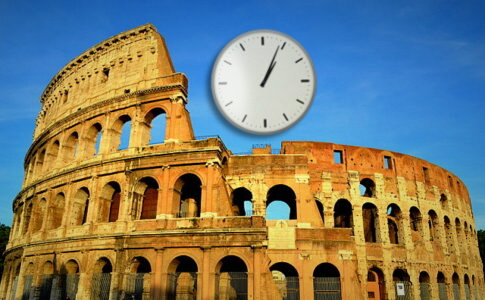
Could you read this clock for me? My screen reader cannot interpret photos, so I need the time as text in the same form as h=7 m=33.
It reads h=1 m=4
